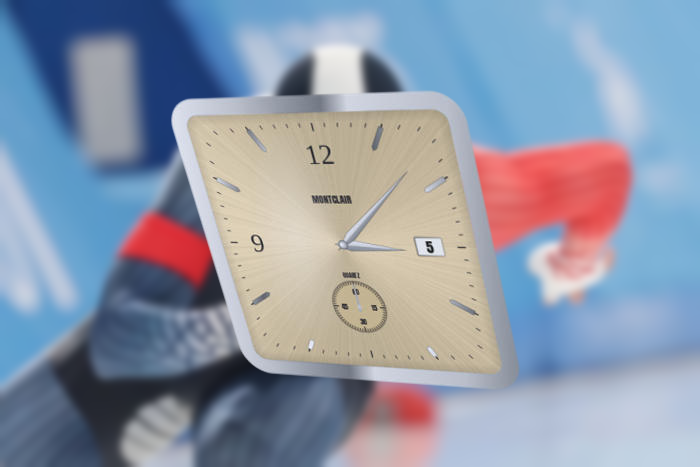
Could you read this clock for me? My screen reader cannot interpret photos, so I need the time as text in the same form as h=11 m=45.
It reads h=3 m=8
